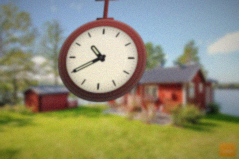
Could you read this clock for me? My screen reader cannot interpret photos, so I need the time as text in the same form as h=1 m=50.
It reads h=10 m=40
